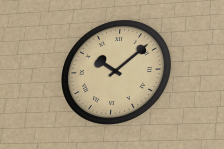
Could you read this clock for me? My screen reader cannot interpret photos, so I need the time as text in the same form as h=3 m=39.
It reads h=10 m=8
